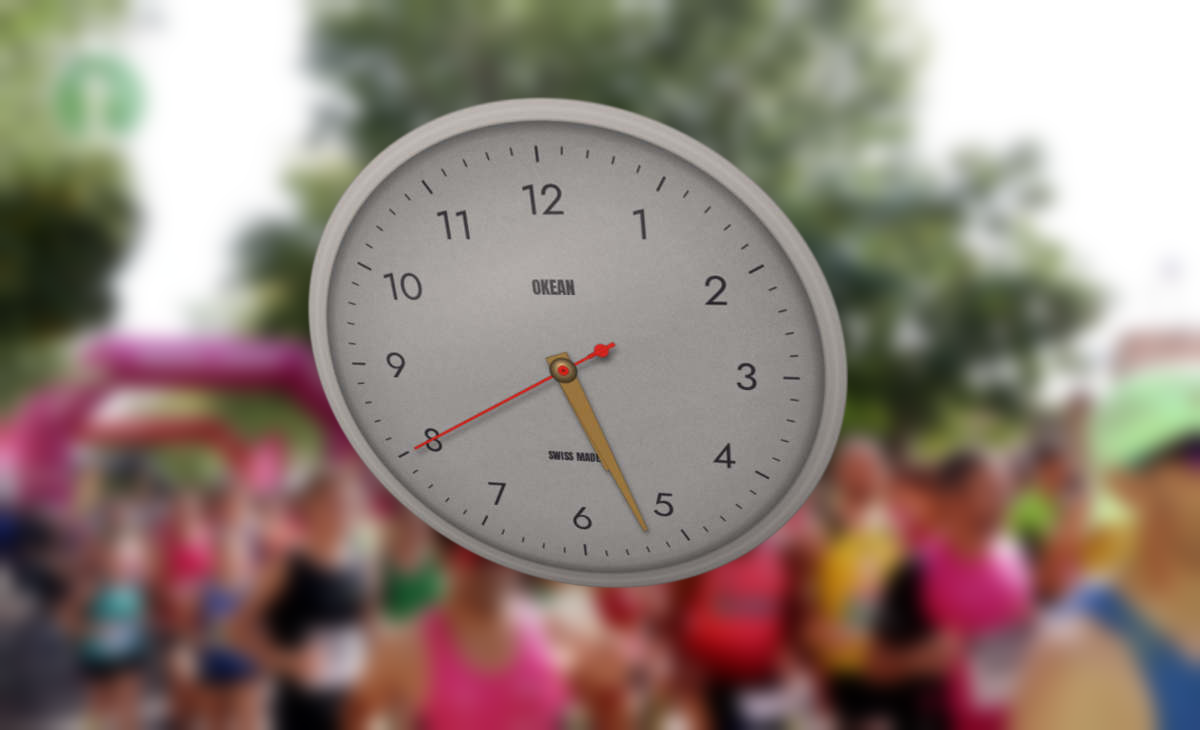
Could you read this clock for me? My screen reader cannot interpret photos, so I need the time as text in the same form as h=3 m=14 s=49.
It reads h=5 m=26 s=40
